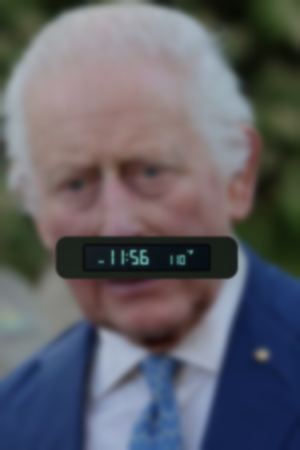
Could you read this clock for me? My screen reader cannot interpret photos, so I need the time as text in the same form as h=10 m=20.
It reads h=11 m=56
